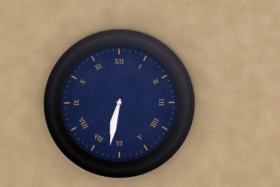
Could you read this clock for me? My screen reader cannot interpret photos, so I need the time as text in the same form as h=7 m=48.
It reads h=6 m=32
